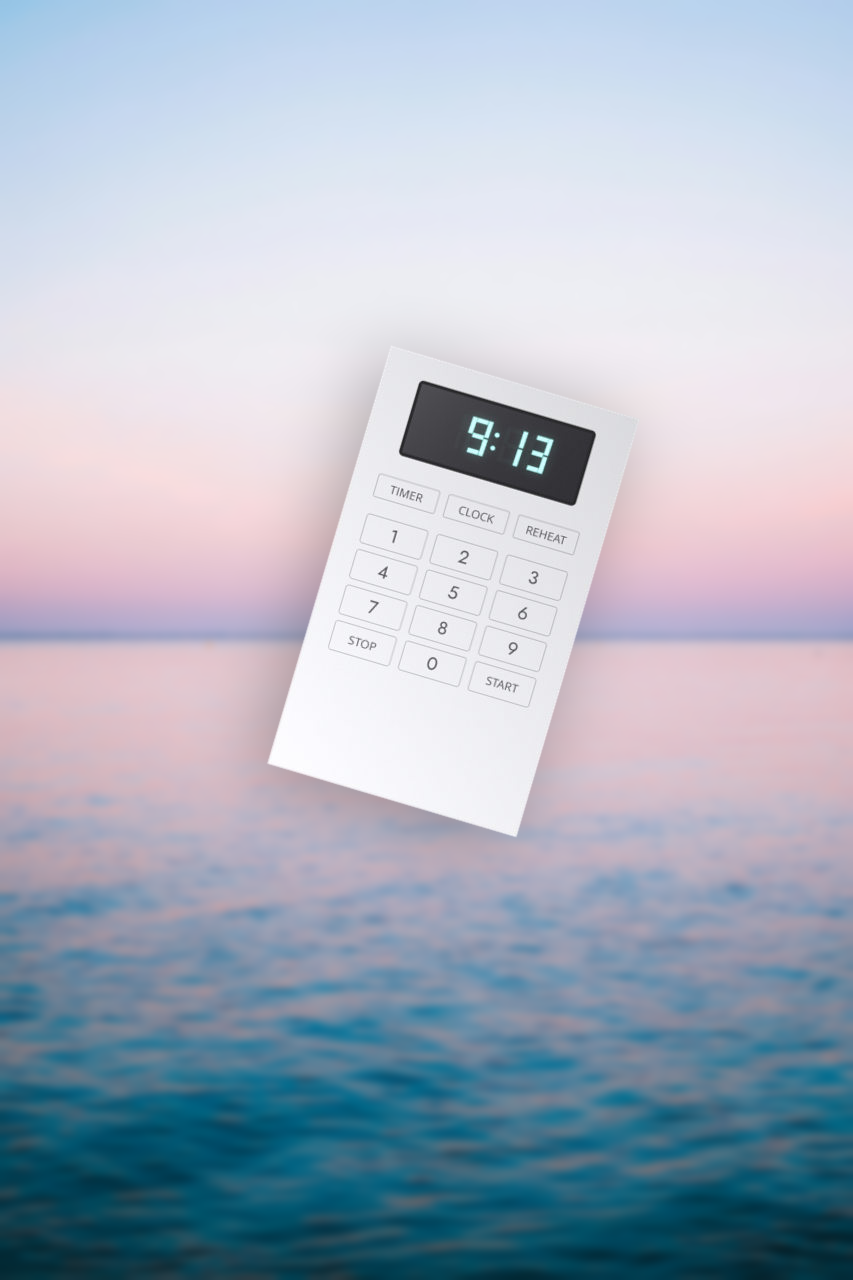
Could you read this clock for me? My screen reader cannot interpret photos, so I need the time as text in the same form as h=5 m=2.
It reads h=9 m=13
